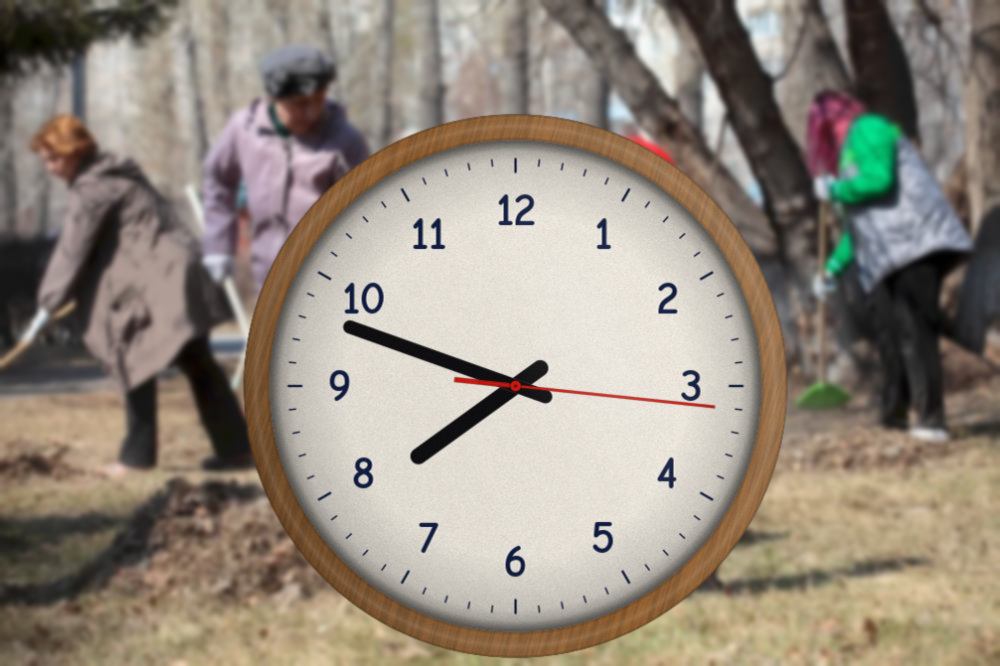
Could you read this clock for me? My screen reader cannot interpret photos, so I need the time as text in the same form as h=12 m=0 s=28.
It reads h=7 m=48 s=16
